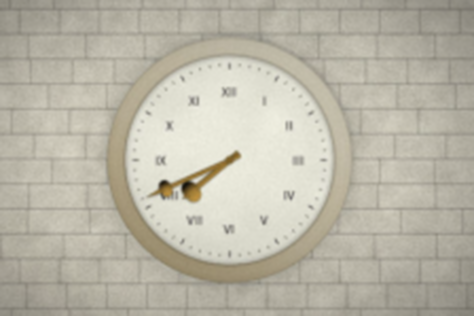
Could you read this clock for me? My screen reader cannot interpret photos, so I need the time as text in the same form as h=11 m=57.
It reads h=7 m=41
